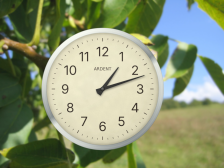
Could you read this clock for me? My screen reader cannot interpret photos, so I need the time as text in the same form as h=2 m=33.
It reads h=1 m=12
